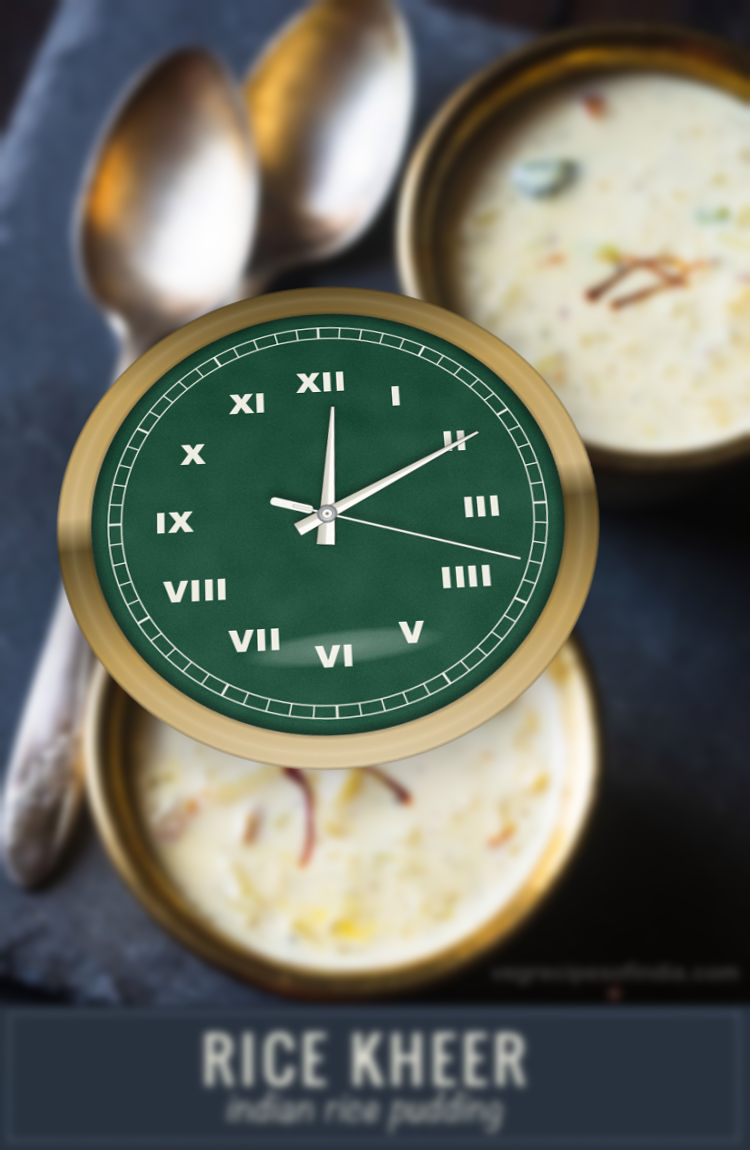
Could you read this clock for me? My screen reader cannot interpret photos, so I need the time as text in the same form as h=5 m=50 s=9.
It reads h=12 m=10 s=18
